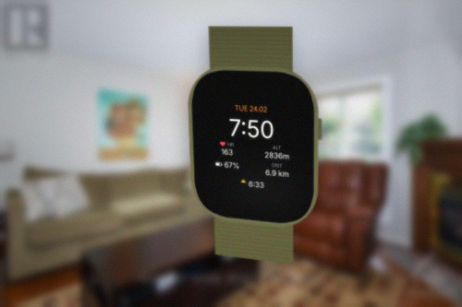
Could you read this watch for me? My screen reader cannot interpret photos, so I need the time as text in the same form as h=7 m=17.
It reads h=7 m=50
